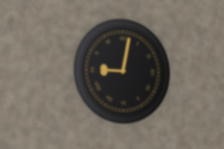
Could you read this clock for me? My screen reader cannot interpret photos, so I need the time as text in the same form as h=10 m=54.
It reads h=9 m=2
